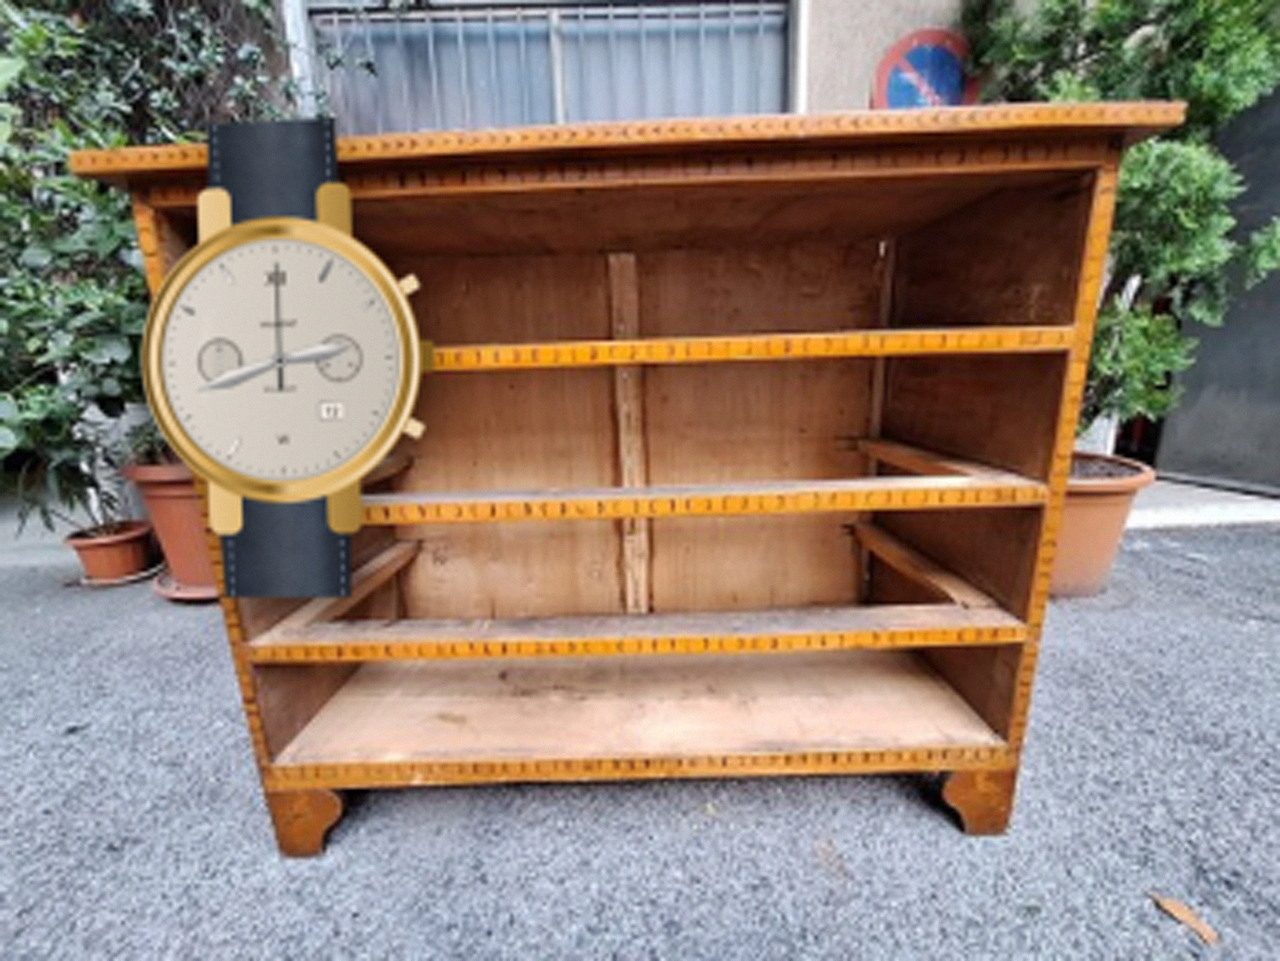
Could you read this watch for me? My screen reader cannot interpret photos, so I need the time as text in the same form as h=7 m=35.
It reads h=2 m=42
